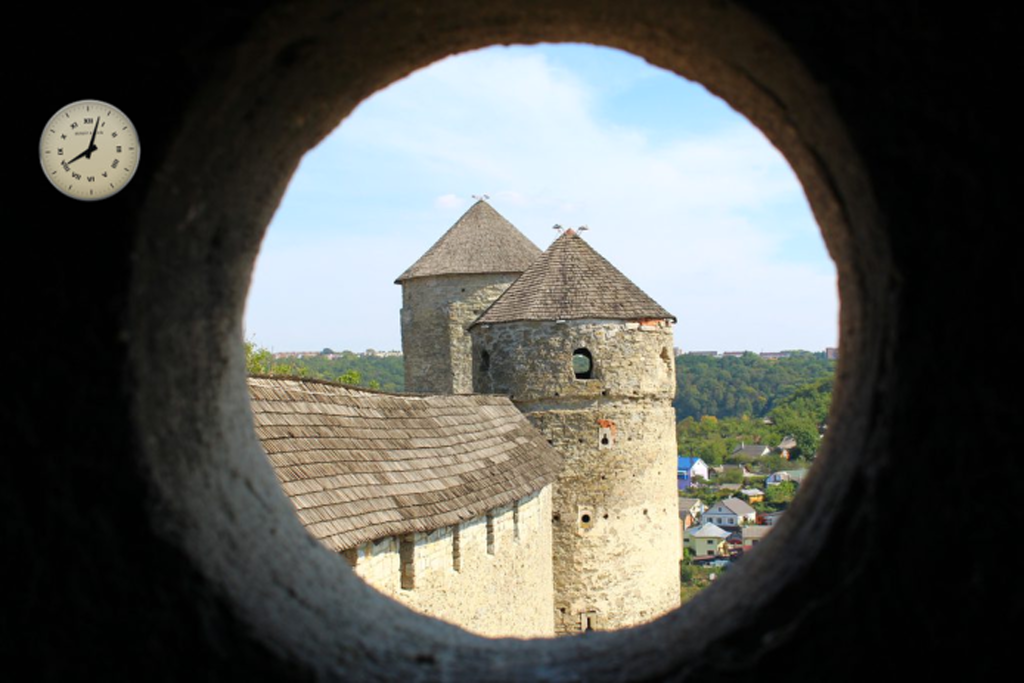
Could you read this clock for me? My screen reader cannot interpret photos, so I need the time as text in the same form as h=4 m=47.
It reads h=8 m=3
